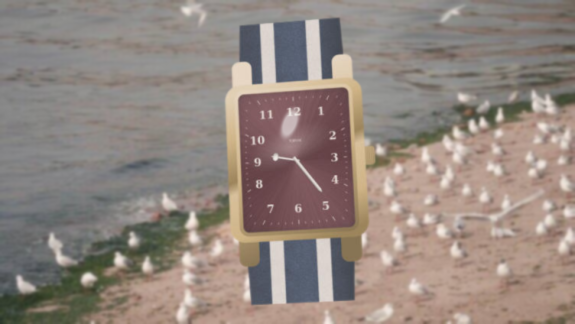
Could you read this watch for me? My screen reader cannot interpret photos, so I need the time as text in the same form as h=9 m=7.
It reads h=9 m=24
